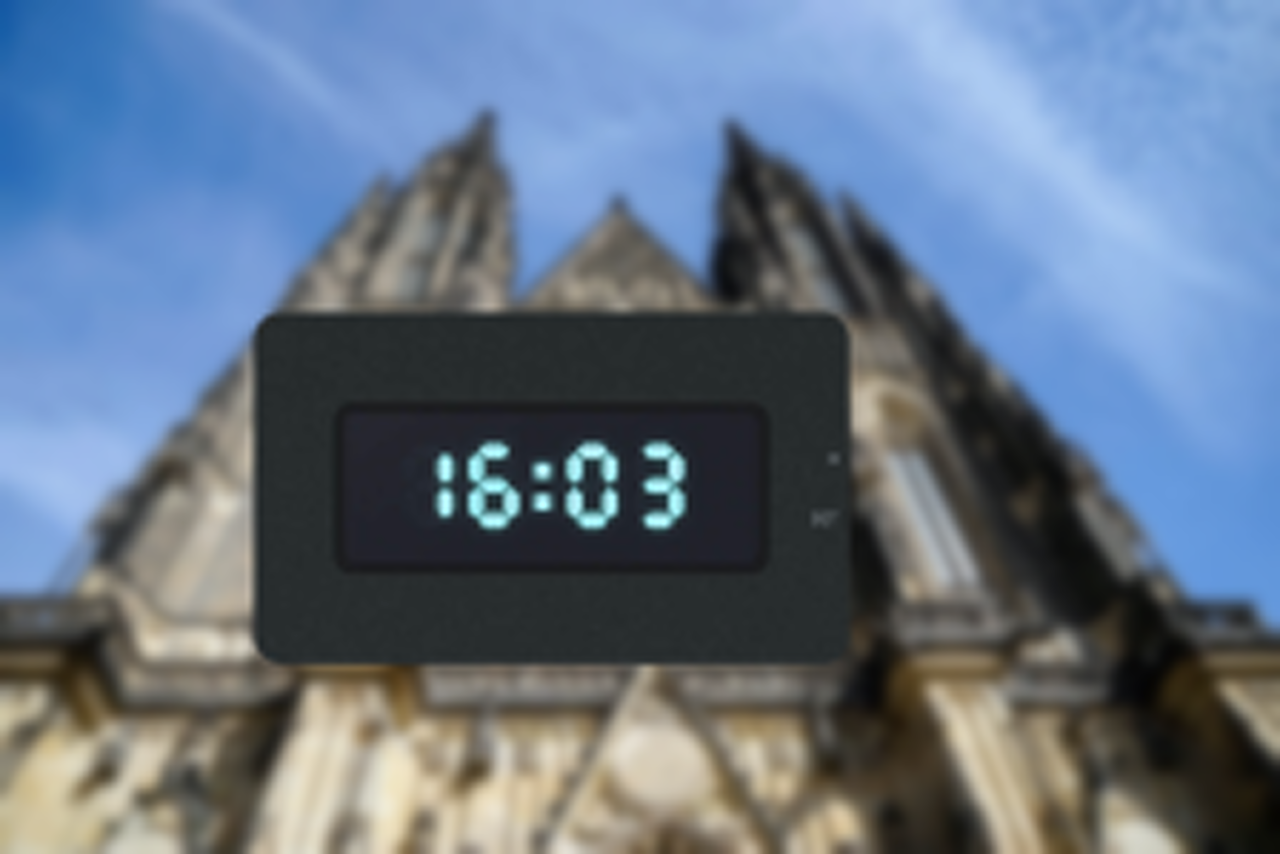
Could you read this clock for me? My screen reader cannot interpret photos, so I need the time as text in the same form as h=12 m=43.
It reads h=16 m=3
